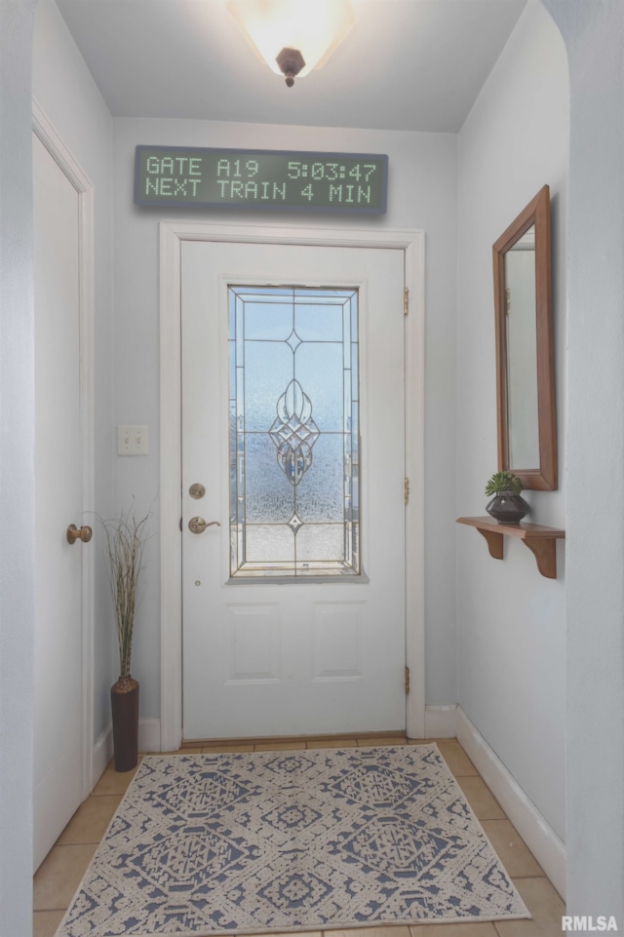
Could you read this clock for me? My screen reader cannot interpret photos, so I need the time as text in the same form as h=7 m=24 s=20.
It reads h=5 m=3 s=47
